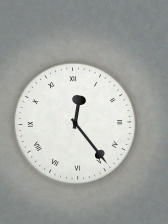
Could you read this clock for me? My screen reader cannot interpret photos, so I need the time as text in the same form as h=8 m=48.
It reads h=12 m=24
